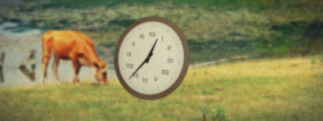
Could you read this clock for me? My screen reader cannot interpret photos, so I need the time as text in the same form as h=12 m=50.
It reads h=12 m=36
